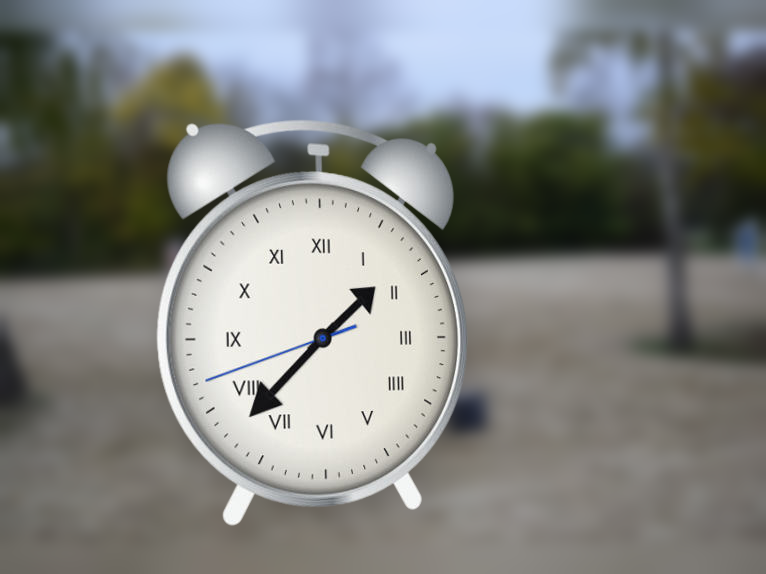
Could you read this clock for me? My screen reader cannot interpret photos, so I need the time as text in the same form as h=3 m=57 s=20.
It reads h=1 m=37 s=42
